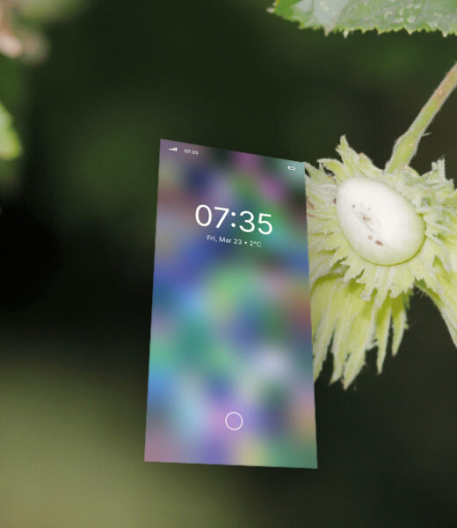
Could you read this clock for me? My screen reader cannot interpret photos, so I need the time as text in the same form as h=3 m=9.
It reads h=7 m=35
